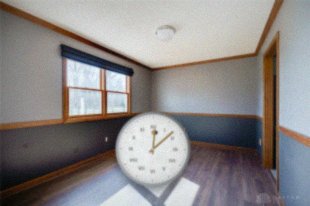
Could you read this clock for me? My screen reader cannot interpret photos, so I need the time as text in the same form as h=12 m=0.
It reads h=12 m=8
